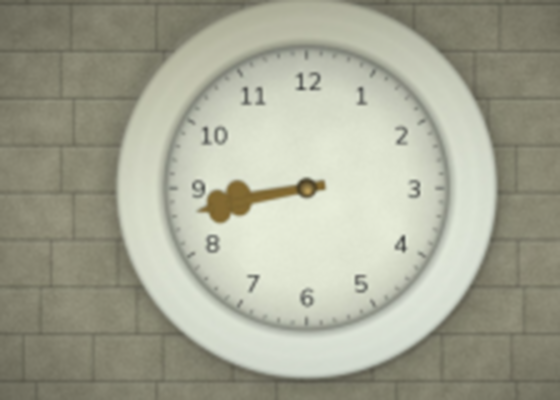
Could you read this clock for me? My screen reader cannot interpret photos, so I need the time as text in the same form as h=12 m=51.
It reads h=8 m=43
